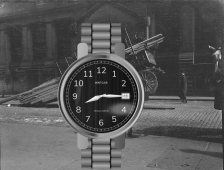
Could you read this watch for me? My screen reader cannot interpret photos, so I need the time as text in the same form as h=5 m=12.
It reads h=8 m=15
